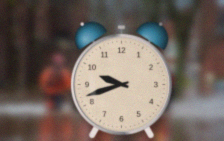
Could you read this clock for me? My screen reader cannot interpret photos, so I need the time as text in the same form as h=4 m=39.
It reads h=9 m=42
